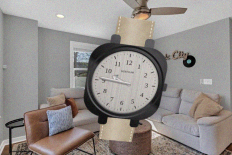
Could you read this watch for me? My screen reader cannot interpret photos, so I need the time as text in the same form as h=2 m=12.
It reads h=9 m=46
